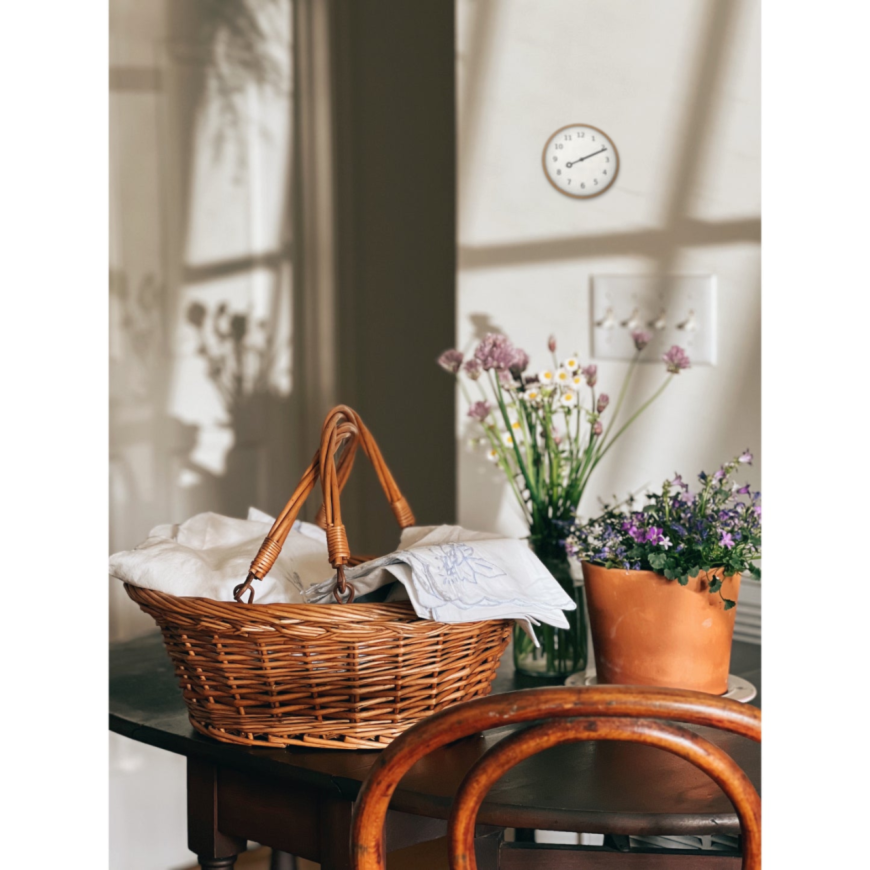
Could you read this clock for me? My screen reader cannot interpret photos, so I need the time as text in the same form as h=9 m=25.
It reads h=8 m=11
